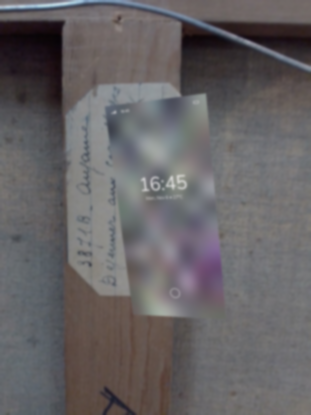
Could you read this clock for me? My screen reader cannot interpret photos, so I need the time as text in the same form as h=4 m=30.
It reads h=16 m=45
